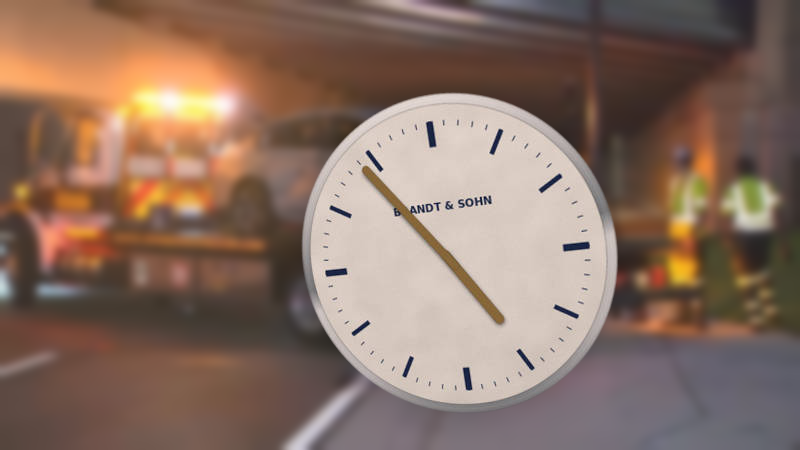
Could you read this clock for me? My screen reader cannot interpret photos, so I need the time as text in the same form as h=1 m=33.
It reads h=4 m=54
